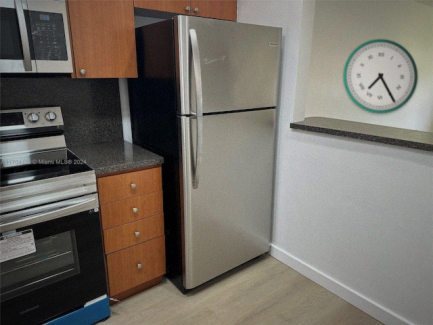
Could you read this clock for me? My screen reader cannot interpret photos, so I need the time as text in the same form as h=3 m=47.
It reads h=7 m=25
